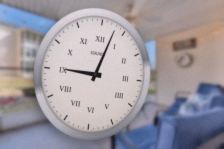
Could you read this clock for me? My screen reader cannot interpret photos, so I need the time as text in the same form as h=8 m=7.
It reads h=9 m=3
